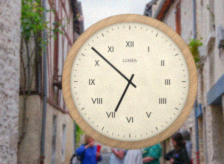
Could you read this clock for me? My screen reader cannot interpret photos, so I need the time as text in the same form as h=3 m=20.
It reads h=6 m=52
